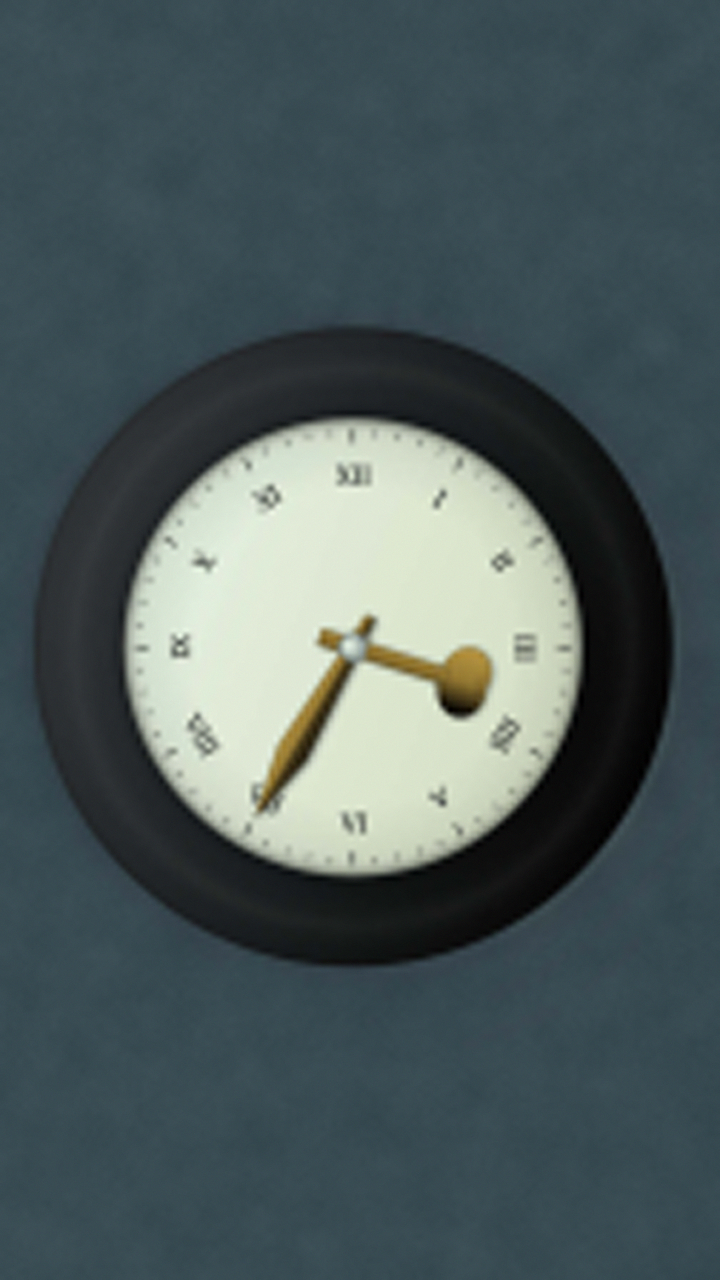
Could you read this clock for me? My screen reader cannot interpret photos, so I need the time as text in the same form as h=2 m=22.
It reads h=3 m=35
